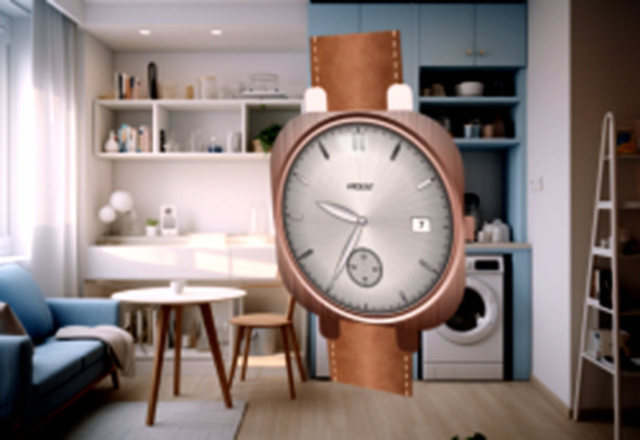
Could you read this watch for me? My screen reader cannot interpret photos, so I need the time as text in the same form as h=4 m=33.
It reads h=9 m=35
